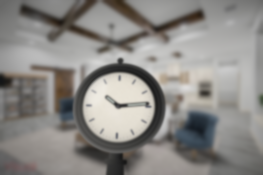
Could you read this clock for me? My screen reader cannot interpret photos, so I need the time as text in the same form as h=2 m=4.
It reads h=10 m=14
